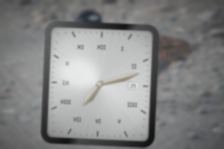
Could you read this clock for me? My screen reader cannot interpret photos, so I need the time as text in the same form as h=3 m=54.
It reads h=7 m=12
